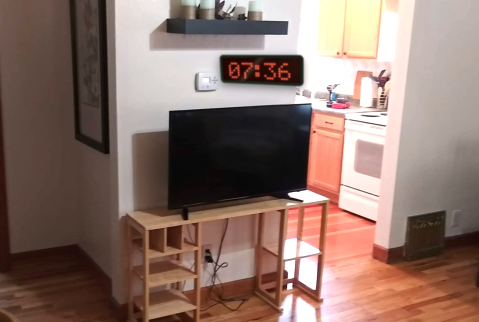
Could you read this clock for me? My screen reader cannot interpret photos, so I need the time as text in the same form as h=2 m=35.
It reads h=7 m=36
